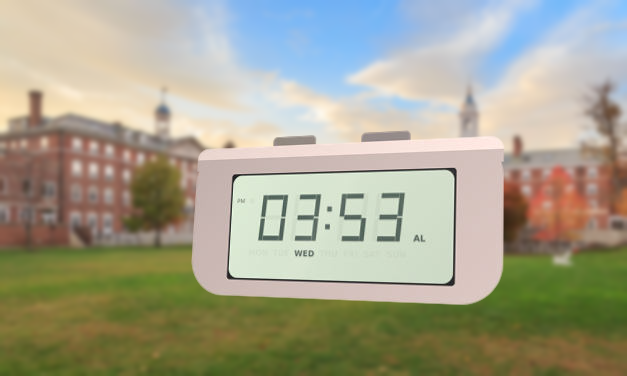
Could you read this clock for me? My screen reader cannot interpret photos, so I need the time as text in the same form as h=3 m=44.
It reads h=3 m=53
